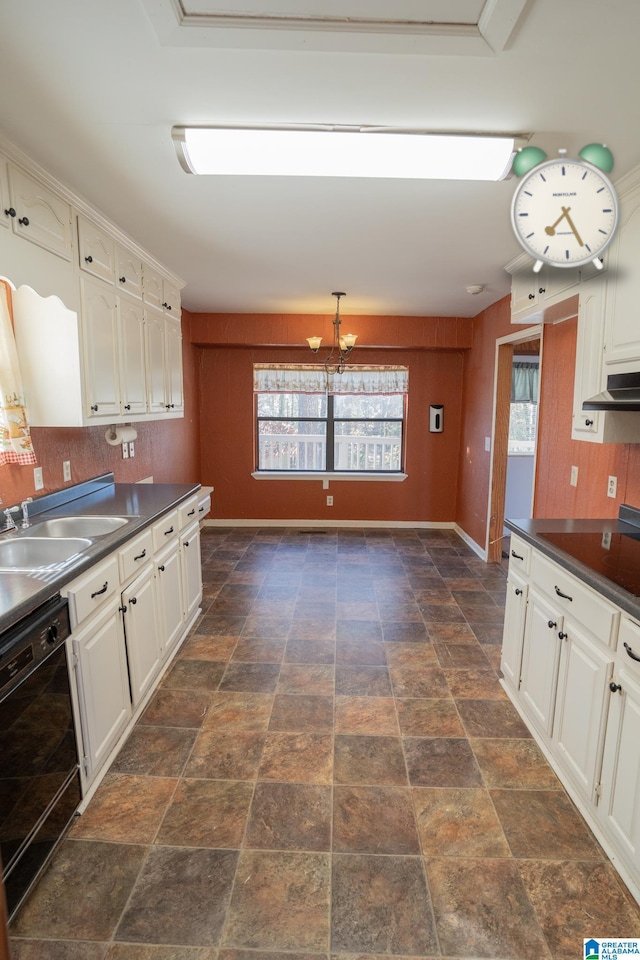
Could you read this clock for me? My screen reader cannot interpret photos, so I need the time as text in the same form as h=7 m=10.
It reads h=7 m=26
